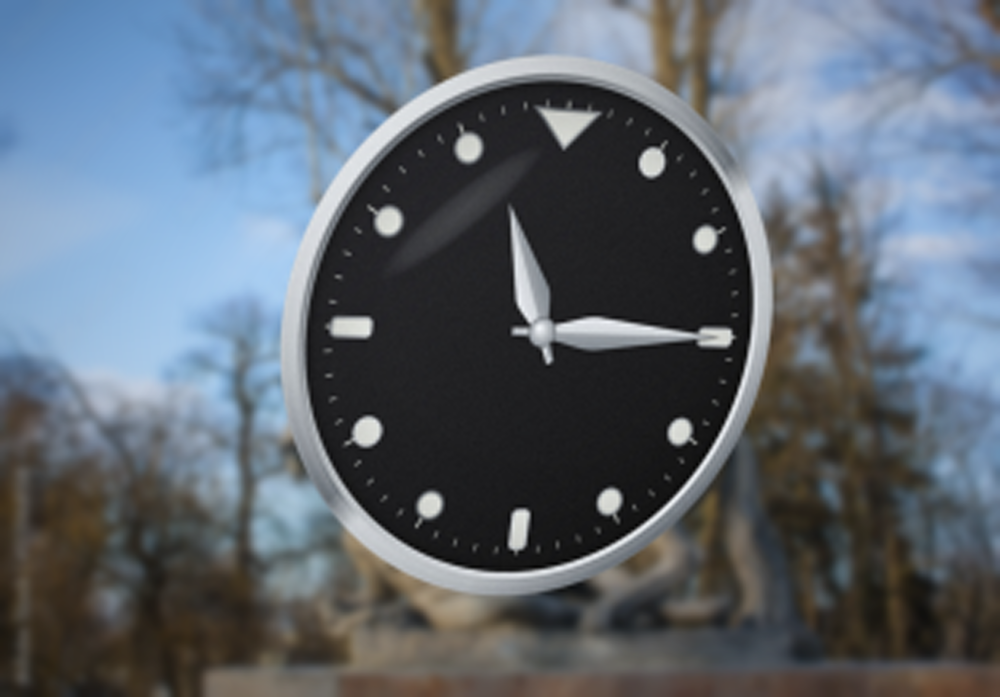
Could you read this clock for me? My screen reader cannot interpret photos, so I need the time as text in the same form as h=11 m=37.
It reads h=11 m=15
